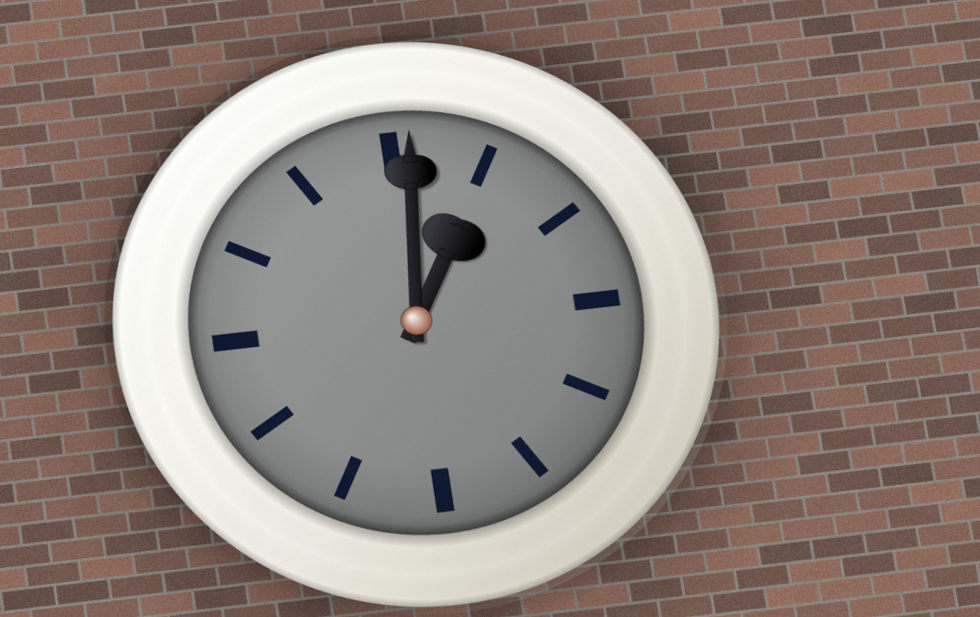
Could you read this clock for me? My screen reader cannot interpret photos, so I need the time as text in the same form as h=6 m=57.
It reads h=1 m=1
